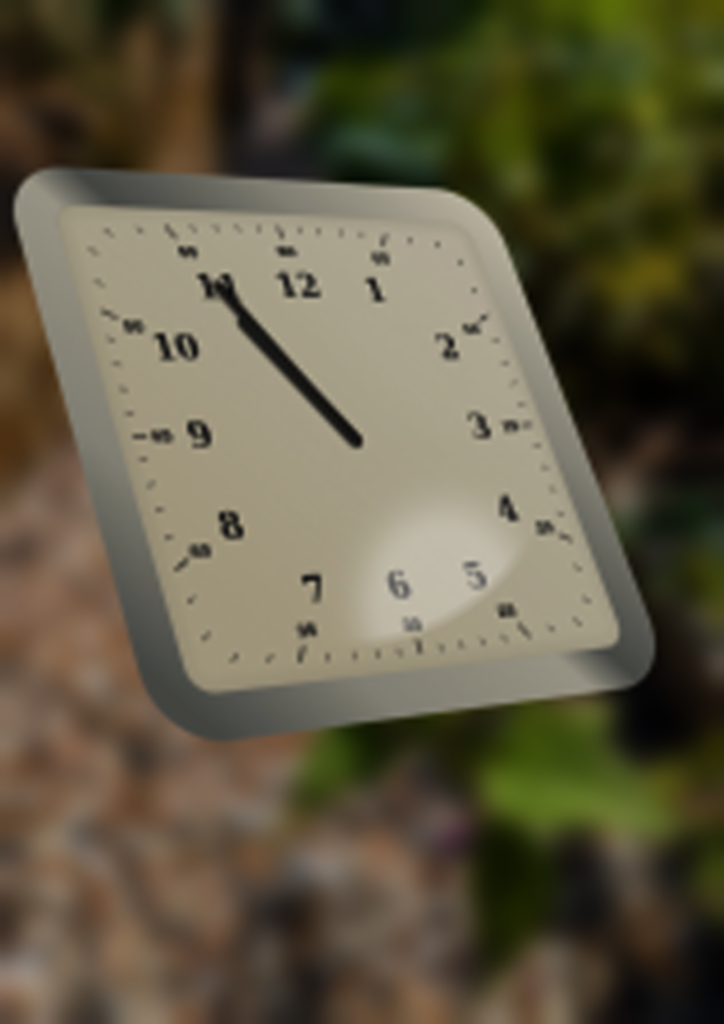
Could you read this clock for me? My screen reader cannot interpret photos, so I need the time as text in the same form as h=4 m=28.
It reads h=10 m=55
